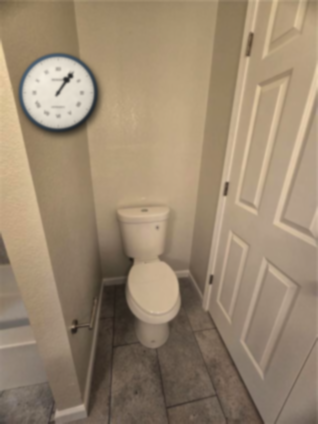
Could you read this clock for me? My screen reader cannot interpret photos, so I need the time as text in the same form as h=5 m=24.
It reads h=1 m=6
